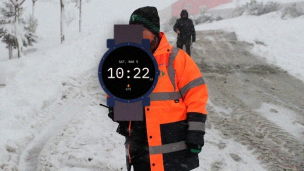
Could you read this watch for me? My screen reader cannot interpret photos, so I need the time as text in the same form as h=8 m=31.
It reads h=10 m=22
